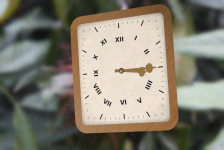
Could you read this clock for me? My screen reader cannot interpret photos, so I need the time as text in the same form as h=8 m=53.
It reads h=3 m=15
